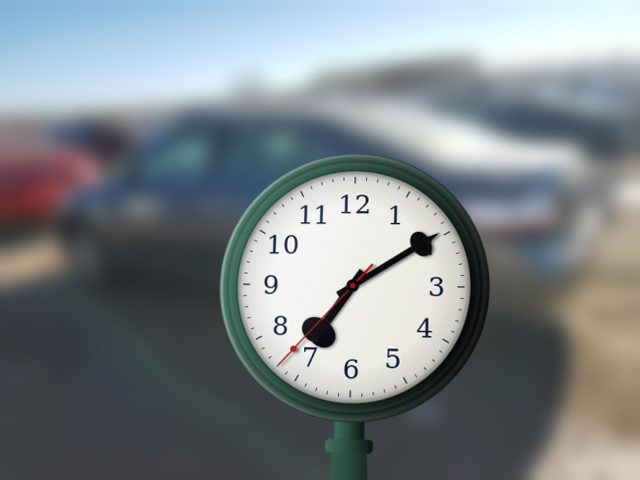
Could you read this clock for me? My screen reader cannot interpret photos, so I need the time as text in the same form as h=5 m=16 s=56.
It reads h=7 m=9 s=37
